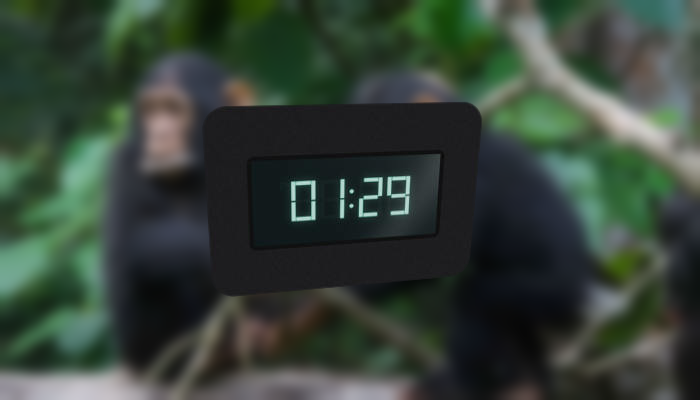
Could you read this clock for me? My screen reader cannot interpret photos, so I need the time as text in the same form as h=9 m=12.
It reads h=1 m=29
